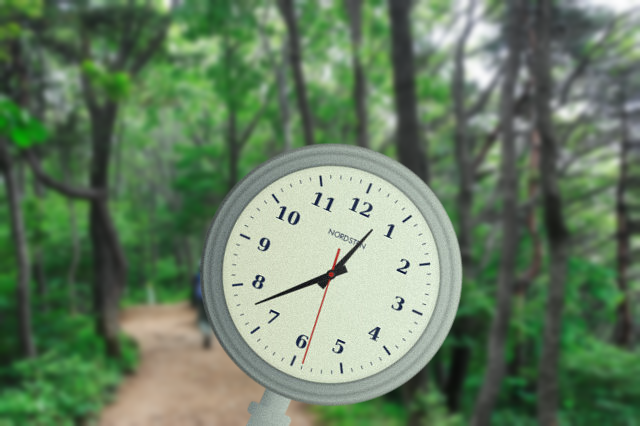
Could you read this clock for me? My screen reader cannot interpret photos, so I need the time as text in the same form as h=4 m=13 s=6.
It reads h=12 m=37 s=29
